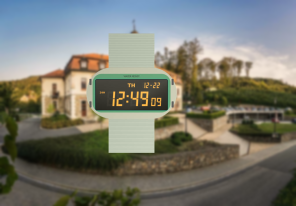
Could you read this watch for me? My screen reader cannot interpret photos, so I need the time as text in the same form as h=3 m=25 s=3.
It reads h=12 m=49 s=9
